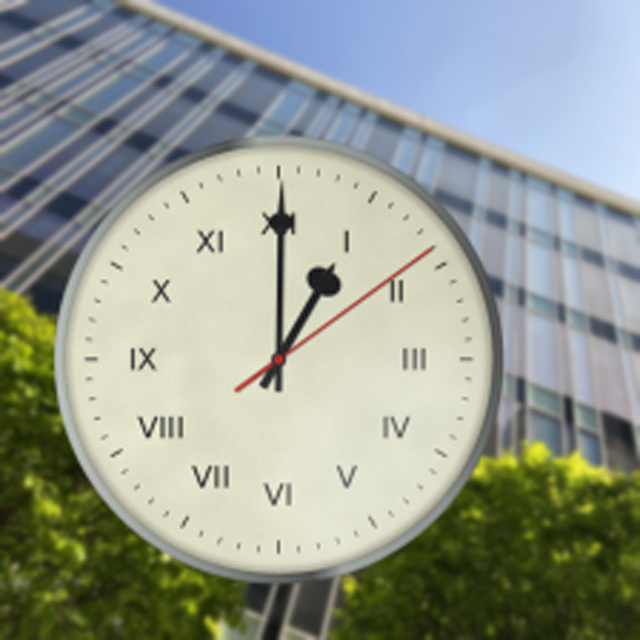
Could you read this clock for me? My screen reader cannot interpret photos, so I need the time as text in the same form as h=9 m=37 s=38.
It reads h=1 m=0 s=9
